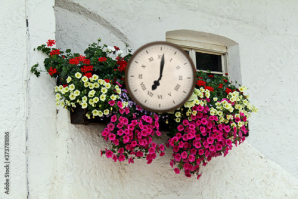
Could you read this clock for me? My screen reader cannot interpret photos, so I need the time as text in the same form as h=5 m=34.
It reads h=7 m=1
